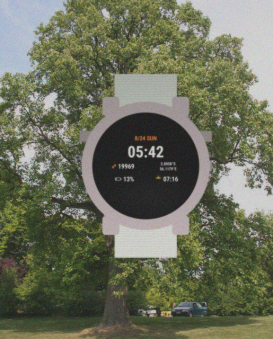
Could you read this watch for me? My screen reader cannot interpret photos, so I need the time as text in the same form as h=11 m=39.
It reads h=5 m=42
